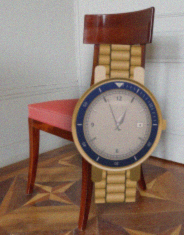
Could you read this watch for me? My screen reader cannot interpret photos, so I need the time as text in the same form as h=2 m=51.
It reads h=12 m=56
